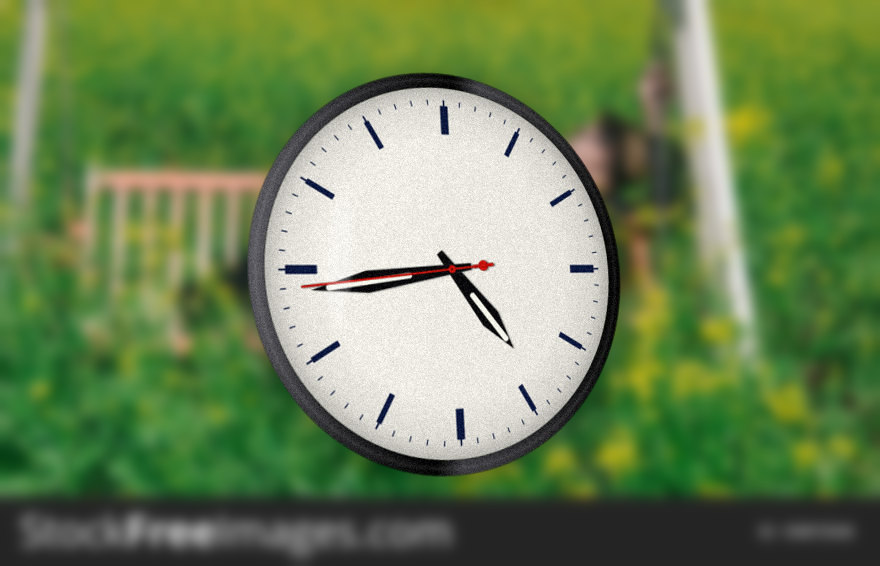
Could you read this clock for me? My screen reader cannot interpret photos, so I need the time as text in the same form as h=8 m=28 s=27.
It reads h=4 m=43 s=44
